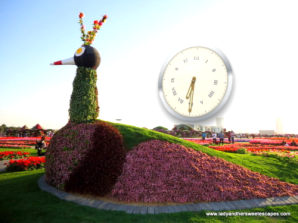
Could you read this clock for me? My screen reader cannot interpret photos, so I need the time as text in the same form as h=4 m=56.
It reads h=6 m=30
